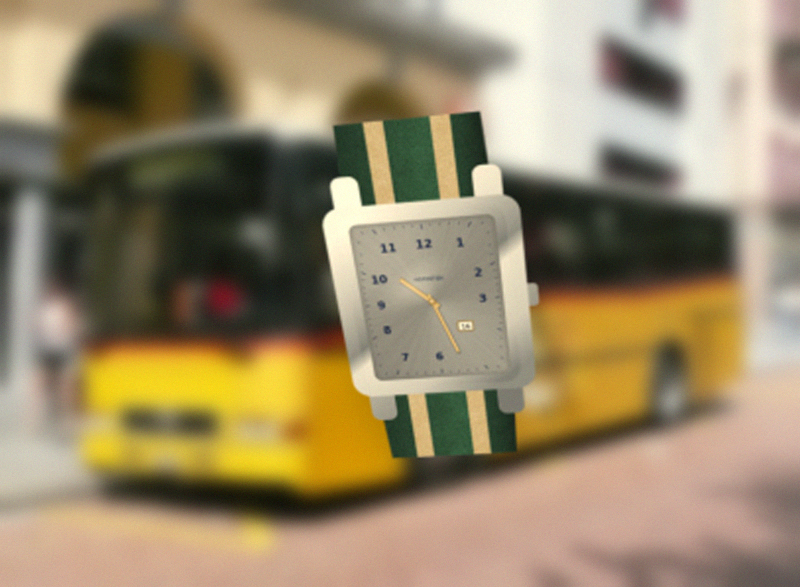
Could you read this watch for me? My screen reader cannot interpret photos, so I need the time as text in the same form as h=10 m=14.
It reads h=10 m=27
